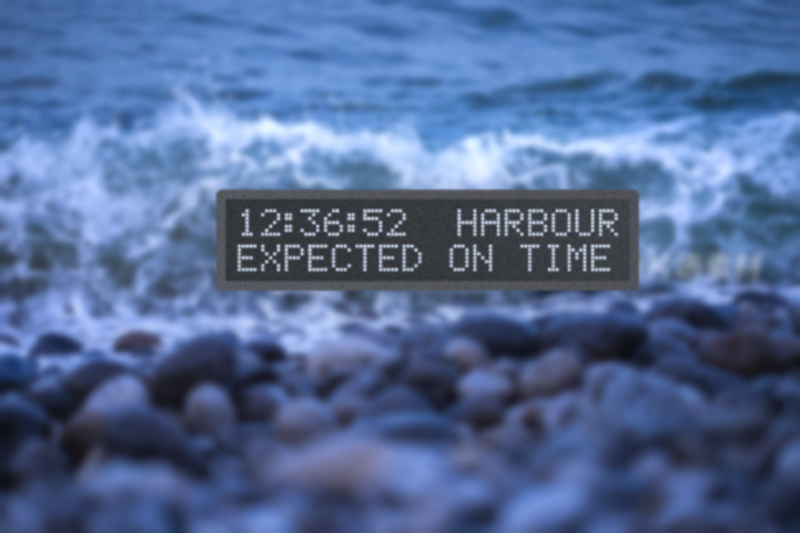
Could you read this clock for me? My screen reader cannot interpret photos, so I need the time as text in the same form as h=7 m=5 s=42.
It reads h=12 m=36 s=52
